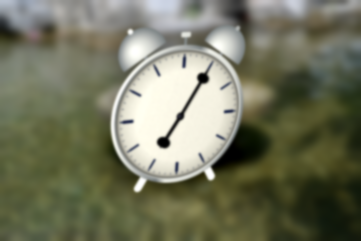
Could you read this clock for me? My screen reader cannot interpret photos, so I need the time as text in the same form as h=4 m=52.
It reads h=7 m=5
